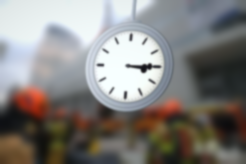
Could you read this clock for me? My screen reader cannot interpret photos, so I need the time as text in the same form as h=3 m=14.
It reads h=3 m=15
